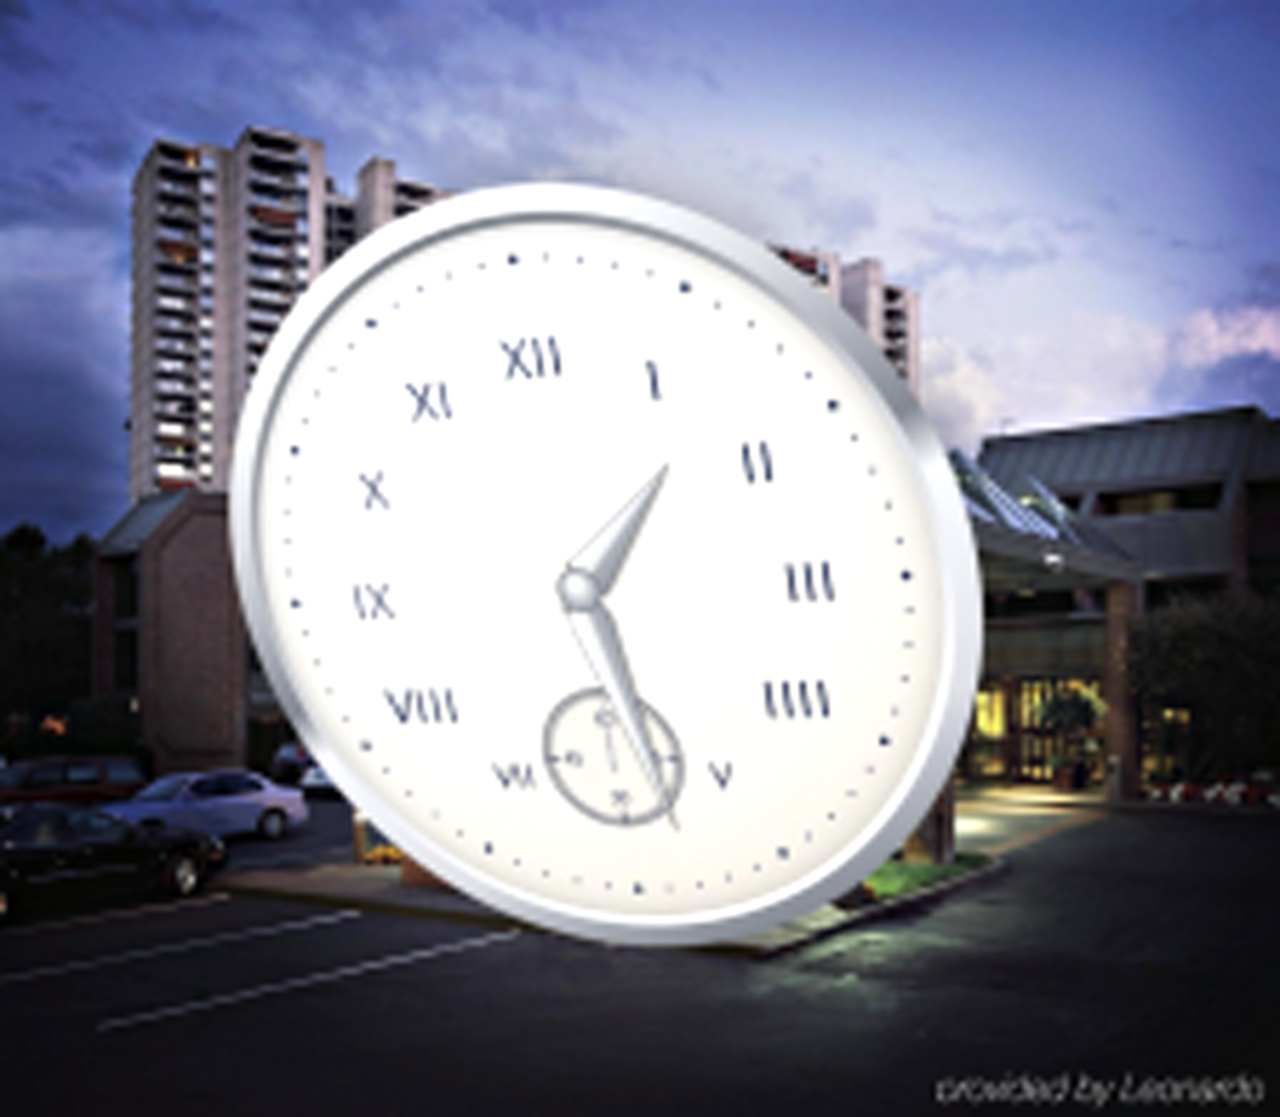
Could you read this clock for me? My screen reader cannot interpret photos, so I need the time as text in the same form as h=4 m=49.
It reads h=1 m=28
